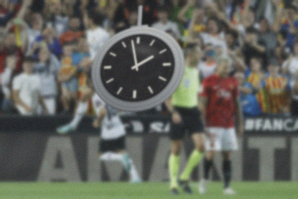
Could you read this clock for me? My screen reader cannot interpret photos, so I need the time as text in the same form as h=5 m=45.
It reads h=1 m=58
